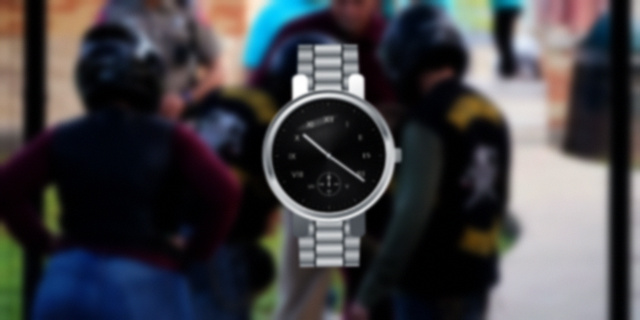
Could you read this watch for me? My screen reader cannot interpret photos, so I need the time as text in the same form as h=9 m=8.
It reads h=10 m=21
